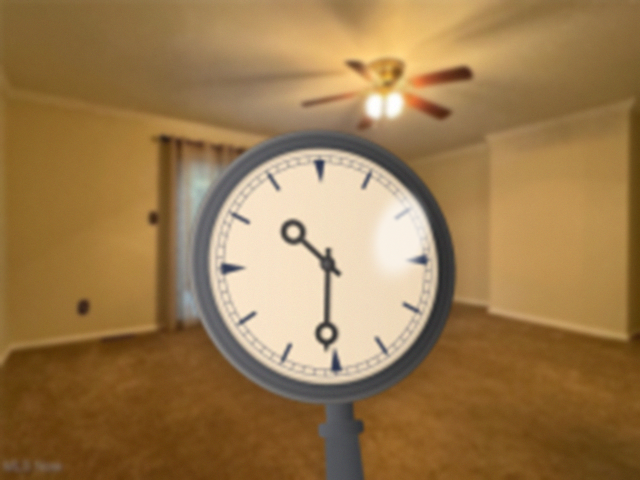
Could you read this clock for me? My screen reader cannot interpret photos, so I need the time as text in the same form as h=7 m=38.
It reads h=10 m=31
